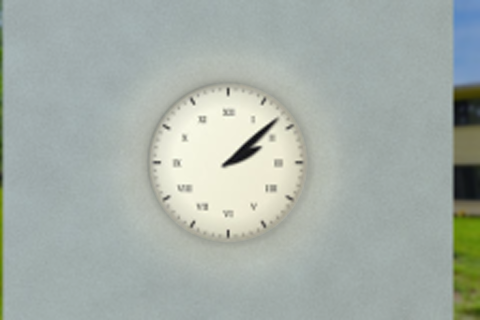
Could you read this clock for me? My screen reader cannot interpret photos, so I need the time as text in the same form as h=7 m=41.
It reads h=2 m=8
